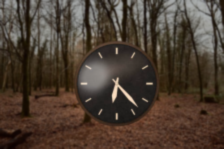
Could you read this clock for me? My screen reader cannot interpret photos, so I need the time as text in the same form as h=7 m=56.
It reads h=6 m=23
